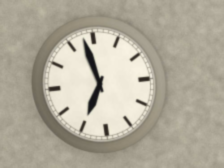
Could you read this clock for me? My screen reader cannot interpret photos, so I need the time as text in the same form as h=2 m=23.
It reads h=6 m=58
